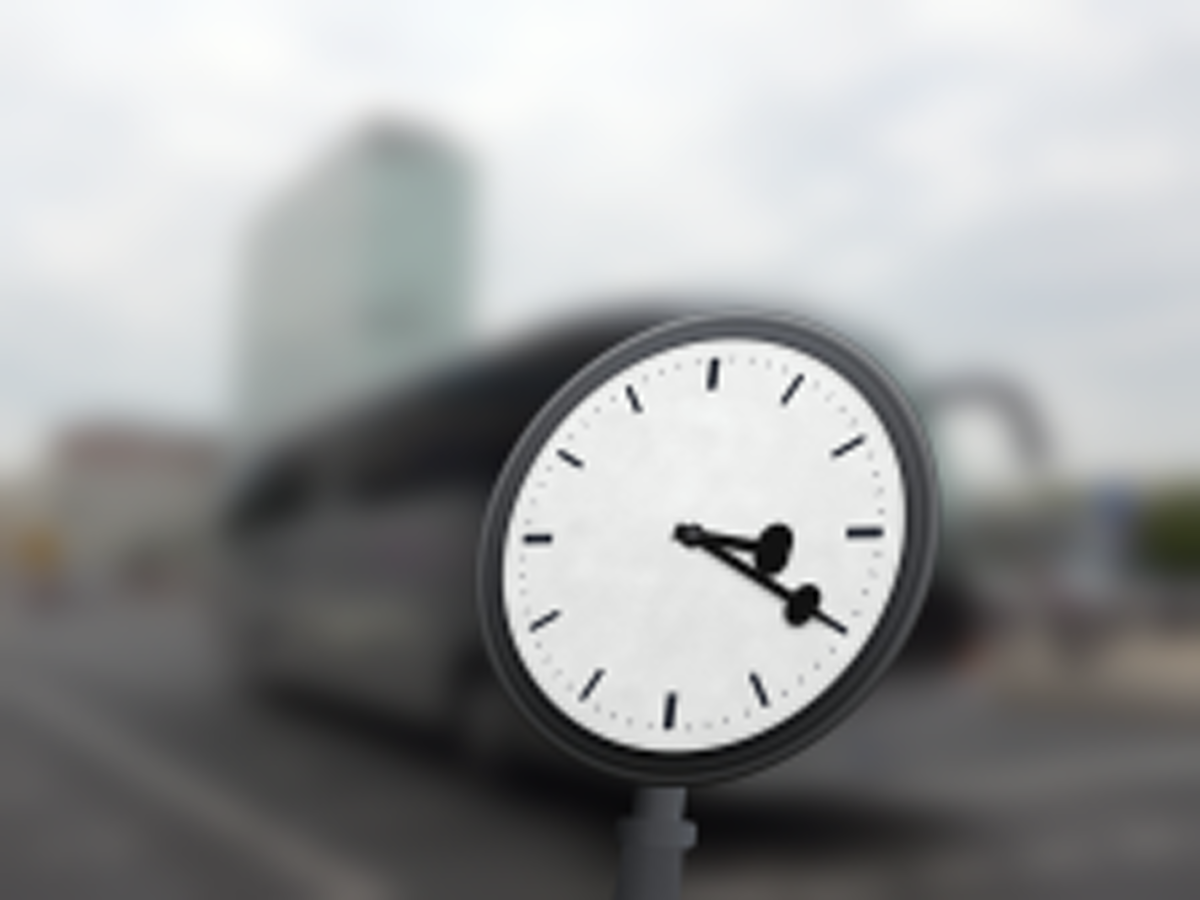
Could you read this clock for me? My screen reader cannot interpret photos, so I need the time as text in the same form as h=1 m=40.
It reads h=3 m=20
